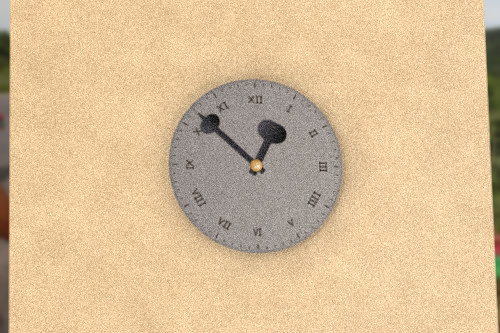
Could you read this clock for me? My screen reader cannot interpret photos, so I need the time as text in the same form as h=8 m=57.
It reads h=12 m=52
